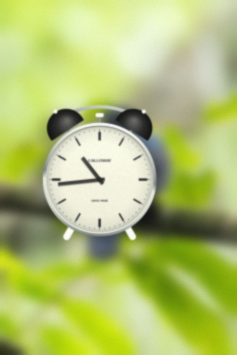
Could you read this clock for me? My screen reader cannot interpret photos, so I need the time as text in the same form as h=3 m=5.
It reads h=10 m=44
